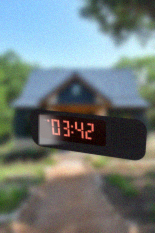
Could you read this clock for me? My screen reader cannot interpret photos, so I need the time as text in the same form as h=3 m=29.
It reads h=3 m=42
